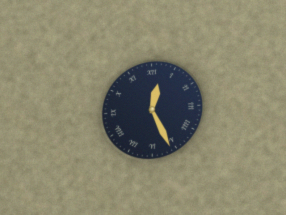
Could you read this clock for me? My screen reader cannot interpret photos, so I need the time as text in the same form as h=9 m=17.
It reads h=12 m=26
